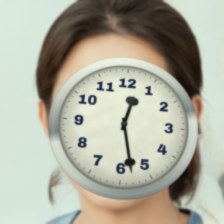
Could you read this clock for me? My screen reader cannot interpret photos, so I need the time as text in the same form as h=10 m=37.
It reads h=12 m=28
